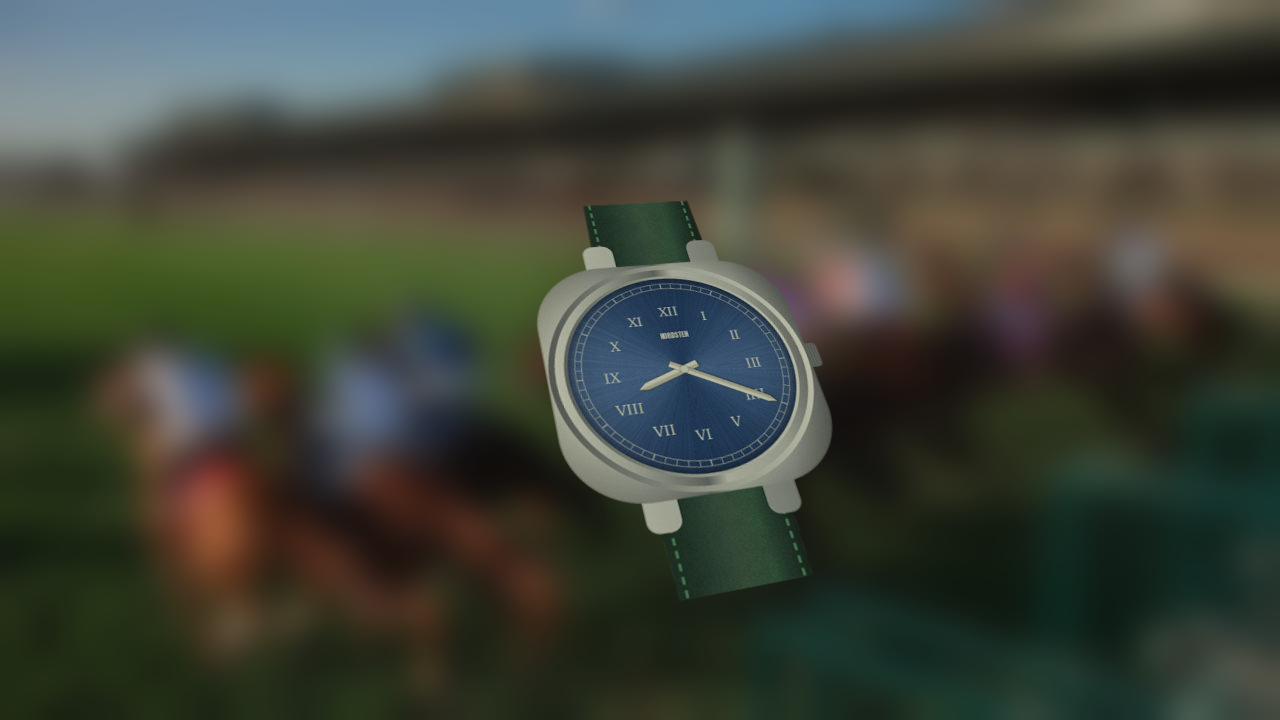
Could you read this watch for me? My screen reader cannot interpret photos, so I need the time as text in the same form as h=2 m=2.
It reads h=8 m=20
